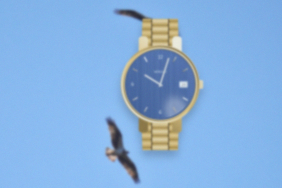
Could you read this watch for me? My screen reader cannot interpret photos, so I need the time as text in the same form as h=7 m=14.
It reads h=10 m=3
